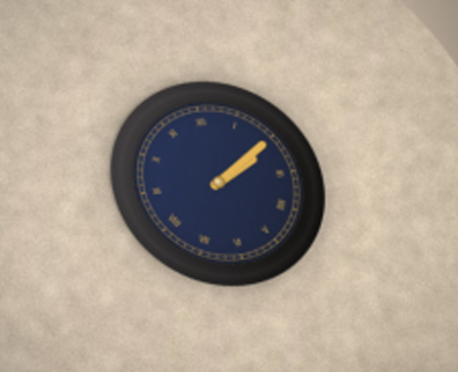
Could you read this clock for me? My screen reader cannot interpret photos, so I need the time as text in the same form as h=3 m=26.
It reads h=2 m=10
